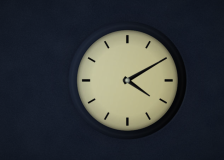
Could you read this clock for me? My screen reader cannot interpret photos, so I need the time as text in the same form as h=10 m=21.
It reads h=4 m=10
